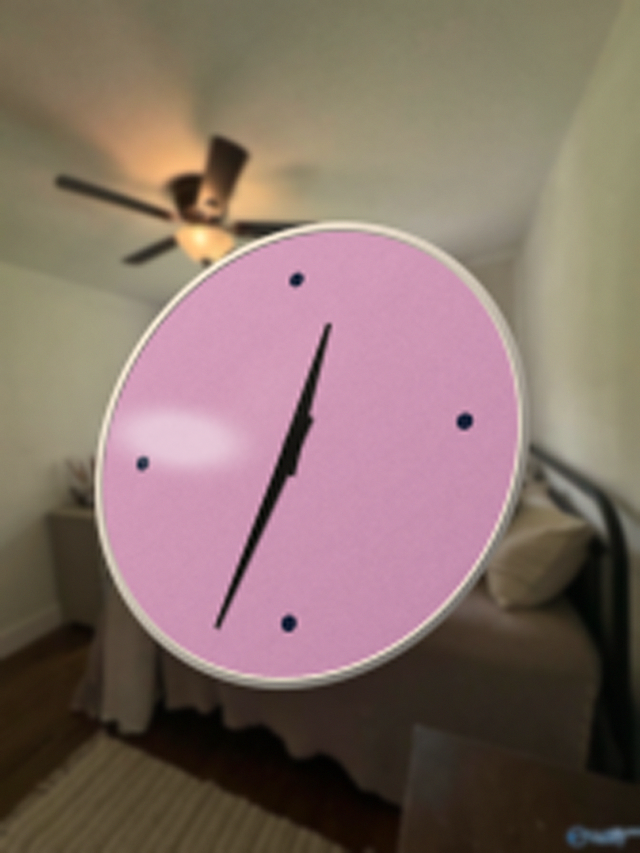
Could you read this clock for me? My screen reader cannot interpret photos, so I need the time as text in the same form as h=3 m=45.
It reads h=12 m=34
